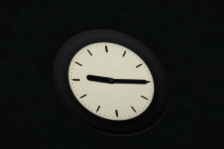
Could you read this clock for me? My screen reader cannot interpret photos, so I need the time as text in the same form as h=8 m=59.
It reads h=9 m=15
